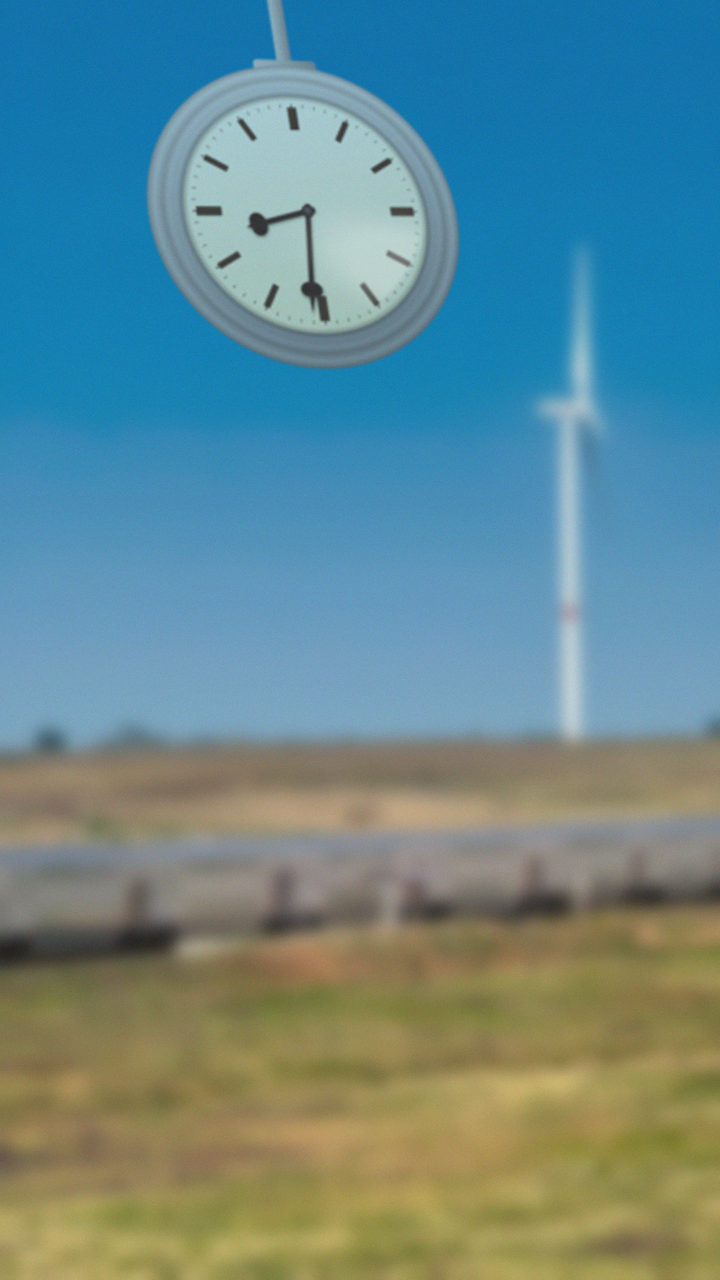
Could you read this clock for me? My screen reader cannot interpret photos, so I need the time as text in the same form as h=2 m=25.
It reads h=8 m=31
